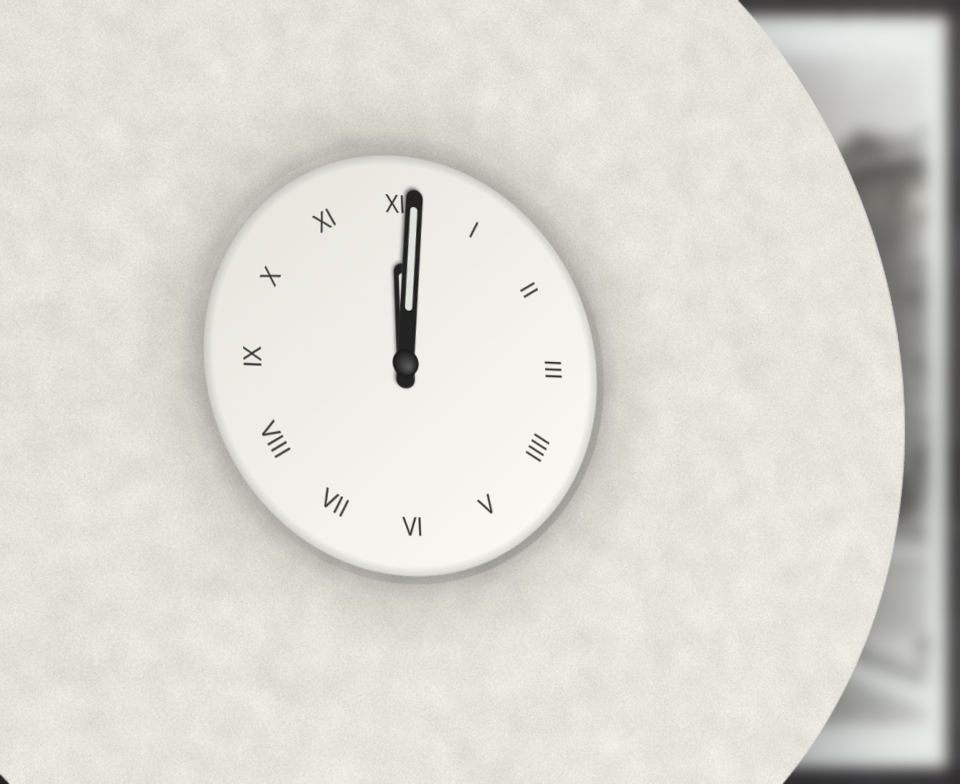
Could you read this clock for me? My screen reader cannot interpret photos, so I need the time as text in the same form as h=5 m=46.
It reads h=12 m=1
